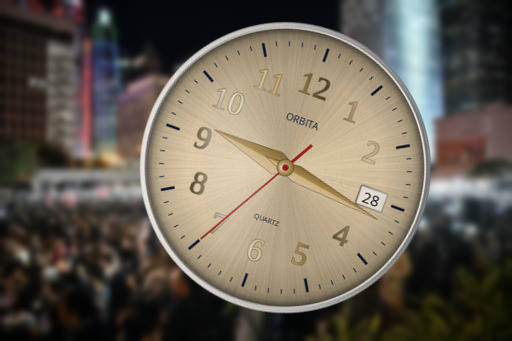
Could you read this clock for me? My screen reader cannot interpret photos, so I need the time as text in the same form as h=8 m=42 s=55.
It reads h=9 m=16 s=35
